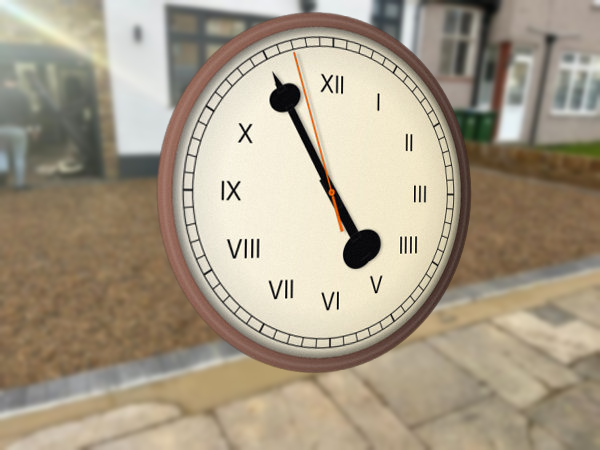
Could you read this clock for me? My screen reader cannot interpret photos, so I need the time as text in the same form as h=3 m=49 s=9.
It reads h=4 m=54 s=57
